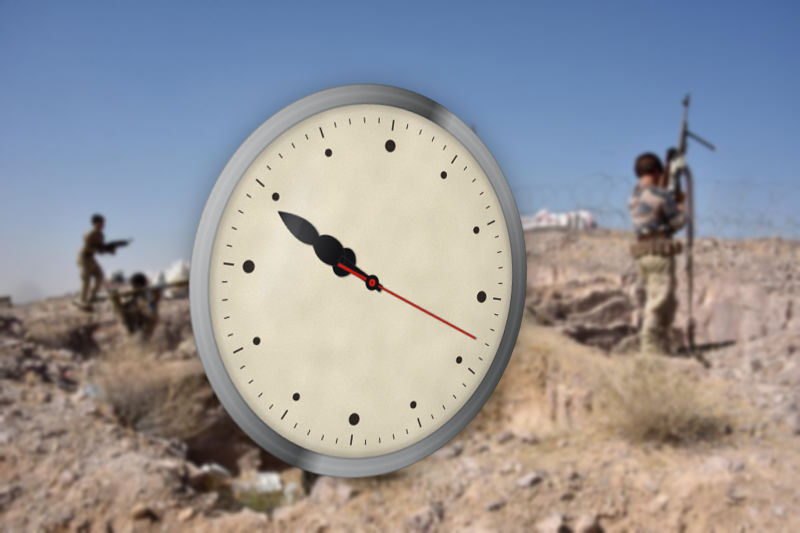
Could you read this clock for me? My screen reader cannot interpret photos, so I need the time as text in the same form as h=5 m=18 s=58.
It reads h=9 m=49 s=18
